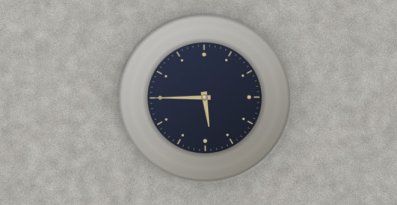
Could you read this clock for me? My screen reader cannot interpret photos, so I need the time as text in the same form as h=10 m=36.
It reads h=5 m=45
